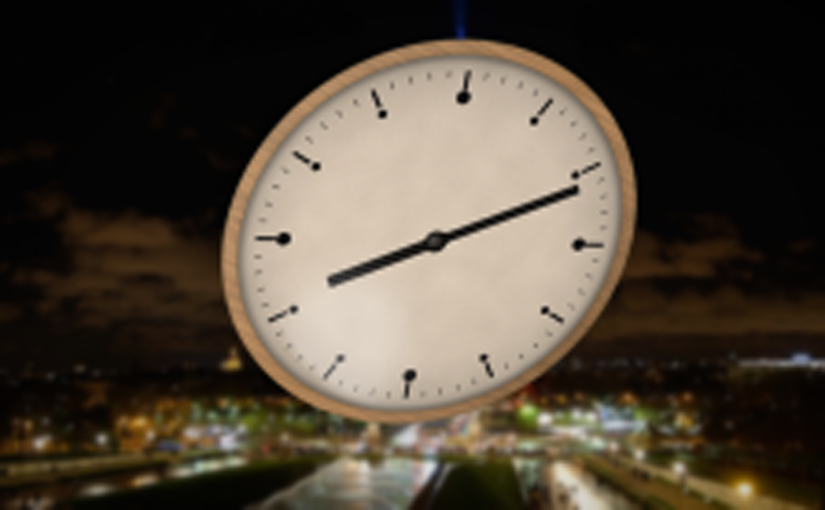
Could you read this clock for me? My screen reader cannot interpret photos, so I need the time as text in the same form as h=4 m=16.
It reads h=8 m=11
